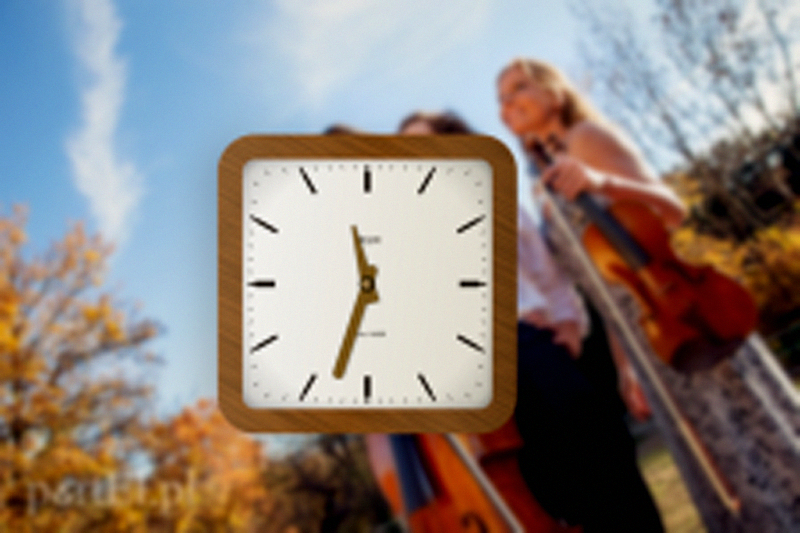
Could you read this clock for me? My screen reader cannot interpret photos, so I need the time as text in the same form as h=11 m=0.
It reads h=11 m=33
